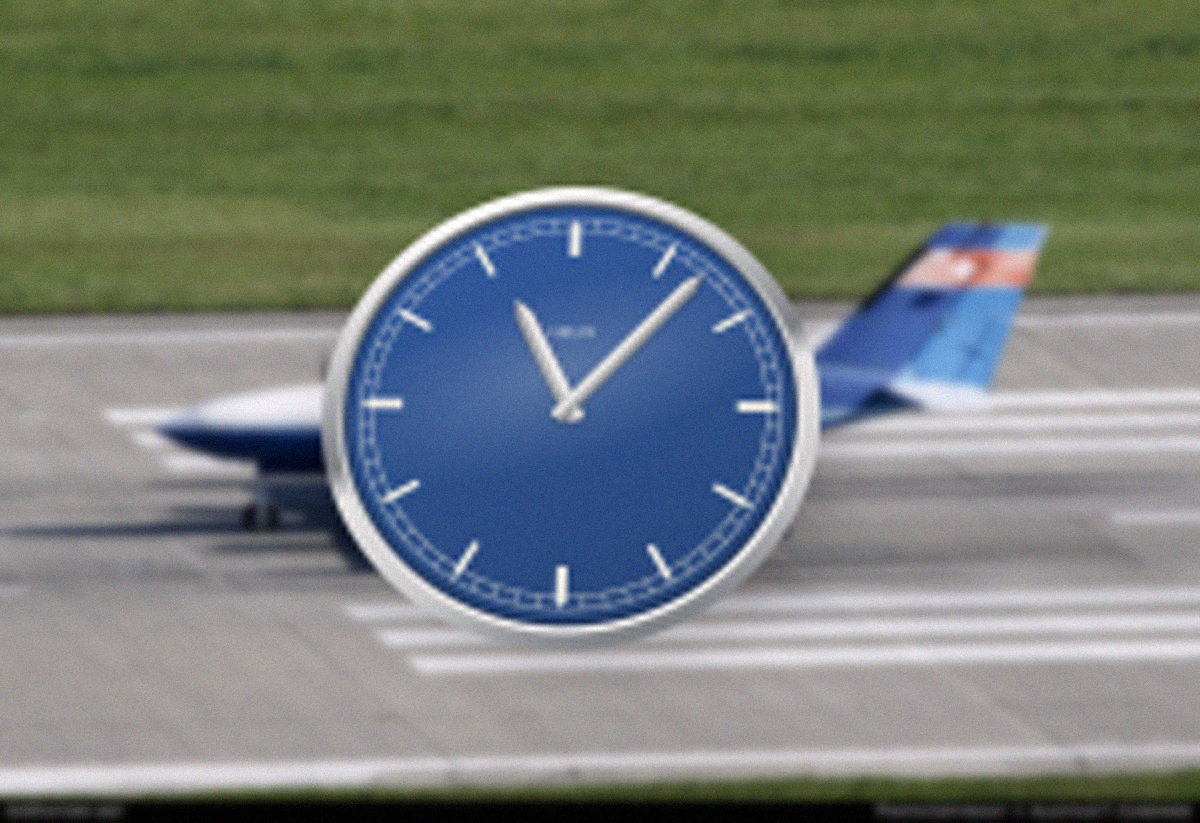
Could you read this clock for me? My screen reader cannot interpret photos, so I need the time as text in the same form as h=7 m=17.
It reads h=11 m=7
